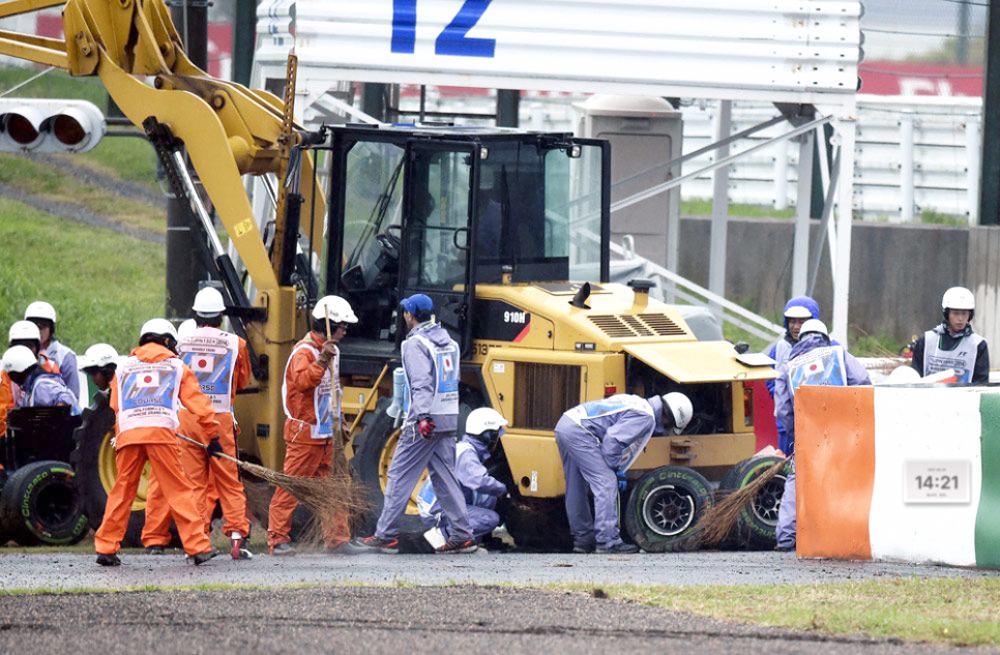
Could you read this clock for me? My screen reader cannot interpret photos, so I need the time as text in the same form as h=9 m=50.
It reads h=14 m=21
